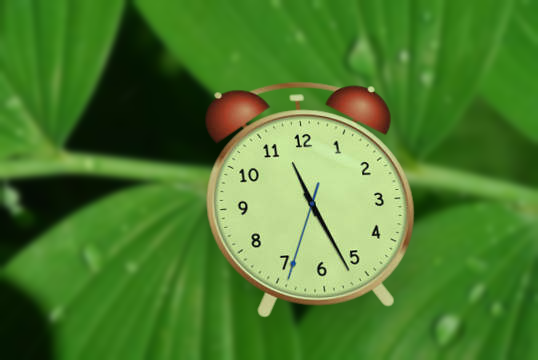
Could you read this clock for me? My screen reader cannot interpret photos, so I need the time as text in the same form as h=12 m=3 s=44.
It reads h=11 m=26 s=34
